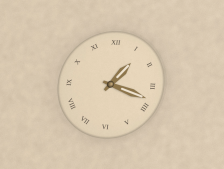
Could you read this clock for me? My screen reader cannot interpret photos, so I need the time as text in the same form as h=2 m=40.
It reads h=1 m=18
